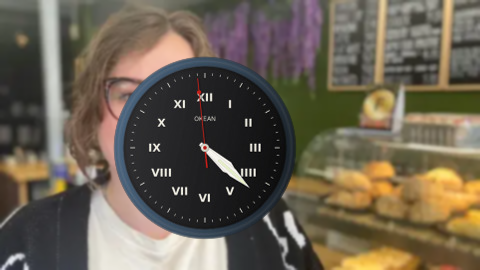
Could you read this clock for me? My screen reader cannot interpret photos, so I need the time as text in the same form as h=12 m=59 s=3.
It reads h=4 m=21 s=59
